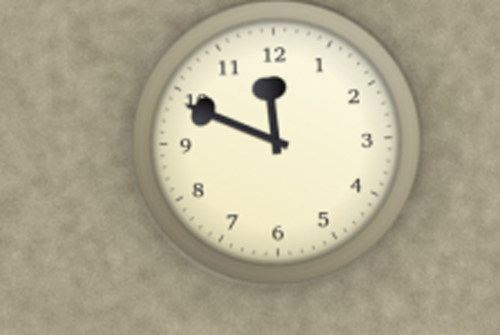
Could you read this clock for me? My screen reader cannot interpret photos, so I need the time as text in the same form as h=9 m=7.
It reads h=11 m=49
